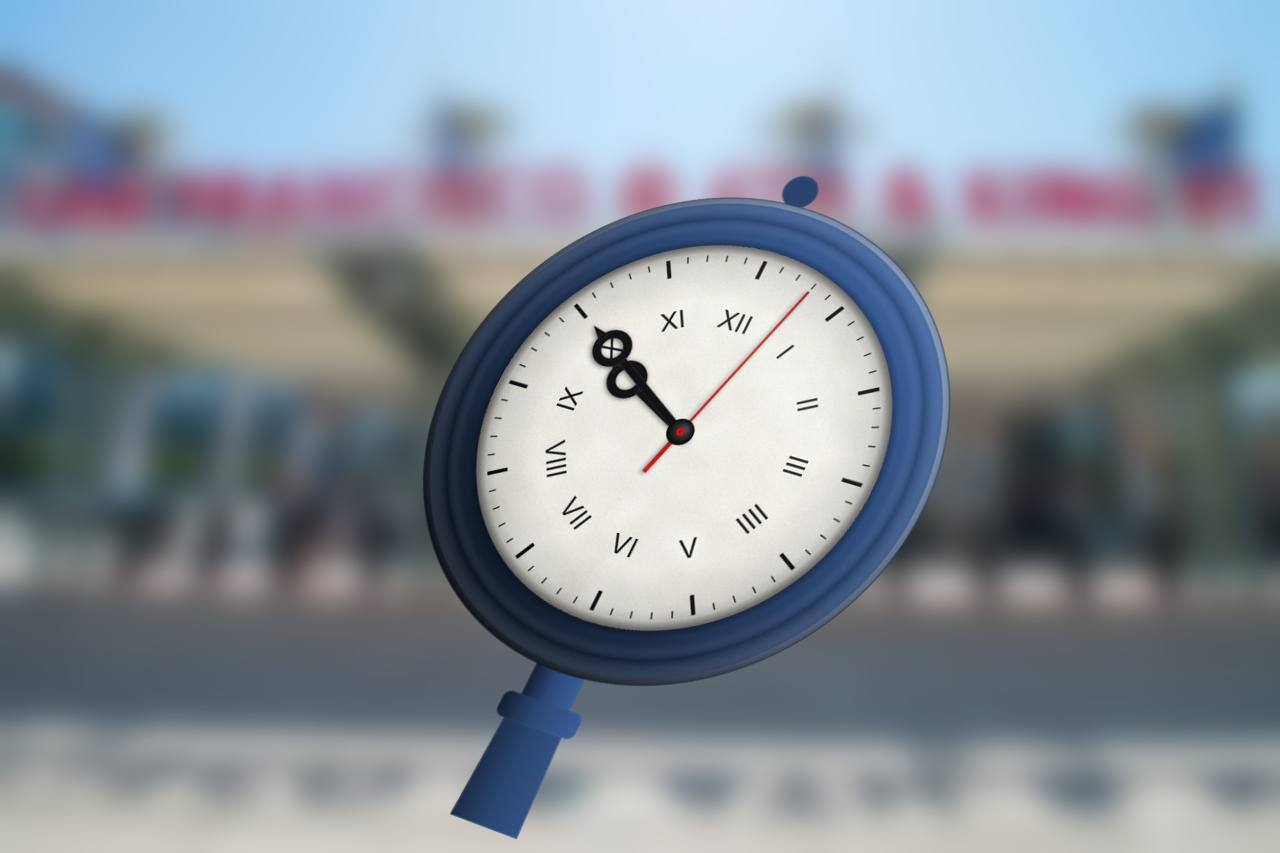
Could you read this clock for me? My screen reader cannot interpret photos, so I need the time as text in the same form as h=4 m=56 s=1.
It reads h=9 m=50 s=3
